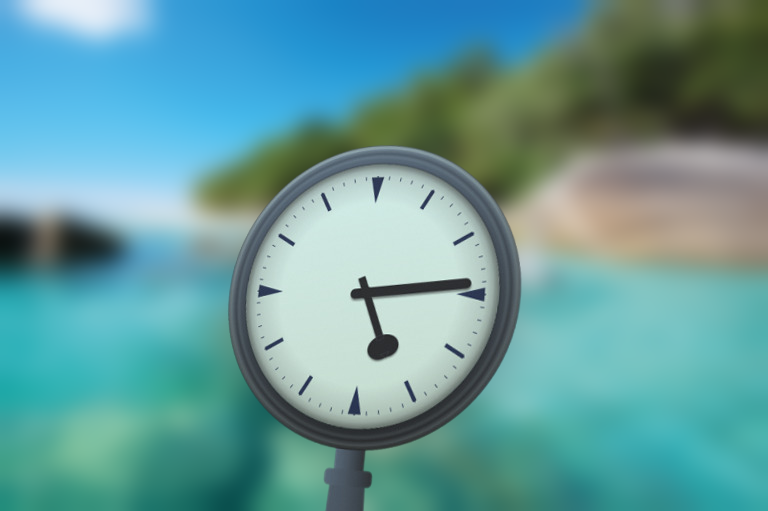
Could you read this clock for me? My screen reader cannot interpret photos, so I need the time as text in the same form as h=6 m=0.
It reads h=5 m=14
